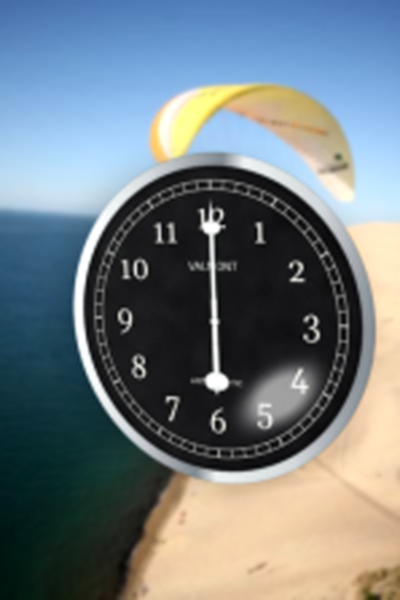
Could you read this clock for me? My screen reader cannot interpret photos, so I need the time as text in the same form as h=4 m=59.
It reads h=6 m=0
